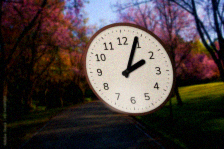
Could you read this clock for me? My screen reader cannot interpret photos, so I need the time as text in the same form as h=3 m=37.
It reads h=2 m=4
